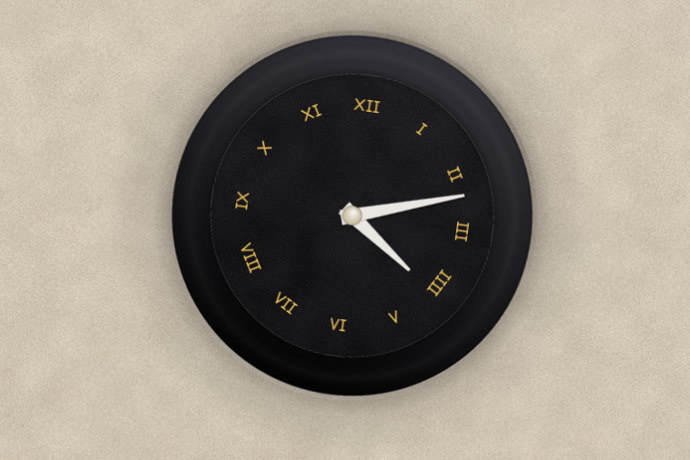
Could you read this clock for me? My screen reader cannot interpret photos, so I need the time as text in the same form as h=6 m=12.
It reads h=4 m=12
